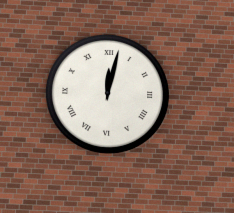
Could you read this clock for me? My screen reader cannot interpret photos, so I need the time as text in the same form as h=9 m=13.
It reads h=12 m=2
